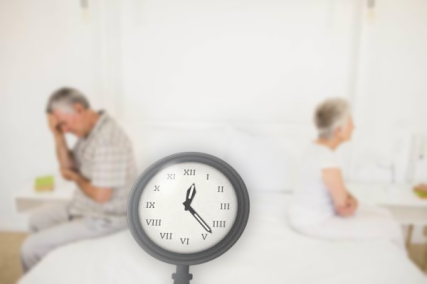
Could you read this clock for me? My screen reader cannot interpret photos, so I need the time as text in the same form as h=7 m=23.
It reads h=12 m=23
